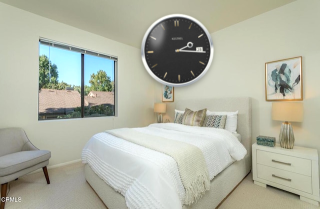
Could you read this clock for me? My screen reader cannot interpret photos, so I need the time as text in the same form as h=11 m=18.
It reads h=2 m=16
